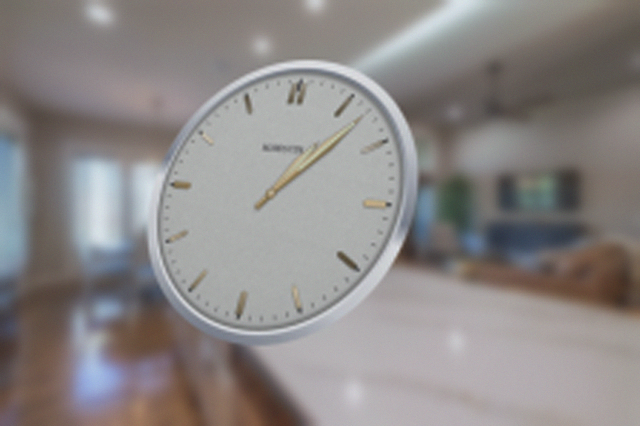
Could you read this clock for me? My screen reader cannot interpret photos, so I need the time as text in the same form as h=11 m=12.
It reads h=1 m=7
